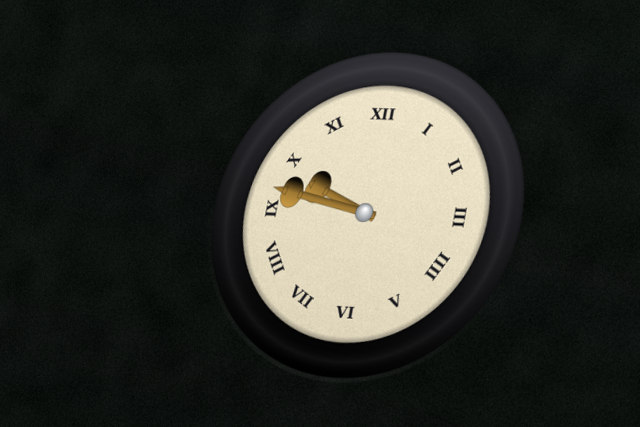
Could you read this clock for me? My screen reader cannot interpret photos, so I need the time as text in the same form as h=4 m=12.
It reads h=9 m=47
